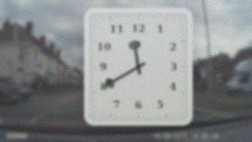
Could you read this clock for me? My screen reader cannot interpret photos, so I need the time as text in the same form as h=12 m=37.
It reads h=11 m=40
